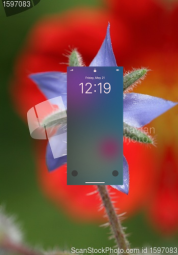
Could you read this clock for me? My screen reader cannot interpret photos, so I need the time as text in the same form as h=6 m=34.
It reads h=12 m=19
